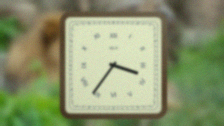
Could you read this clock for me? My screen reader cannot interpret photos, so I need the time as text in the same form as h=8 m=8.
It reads h=3 m=36
